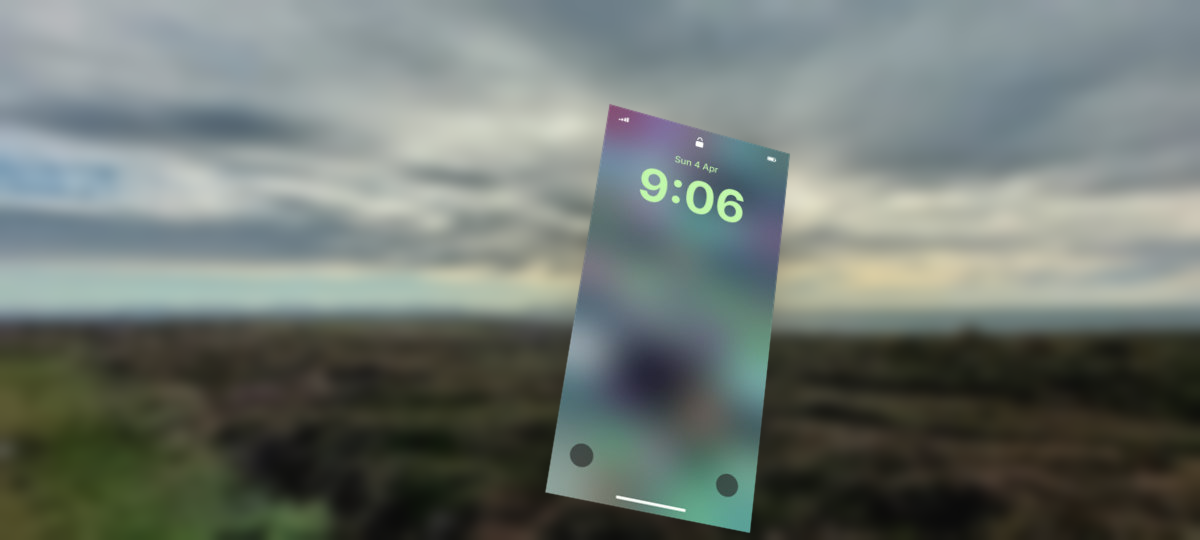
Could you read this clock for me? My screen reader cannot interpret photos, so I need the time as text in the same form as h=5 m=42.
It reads h=9 m=6
